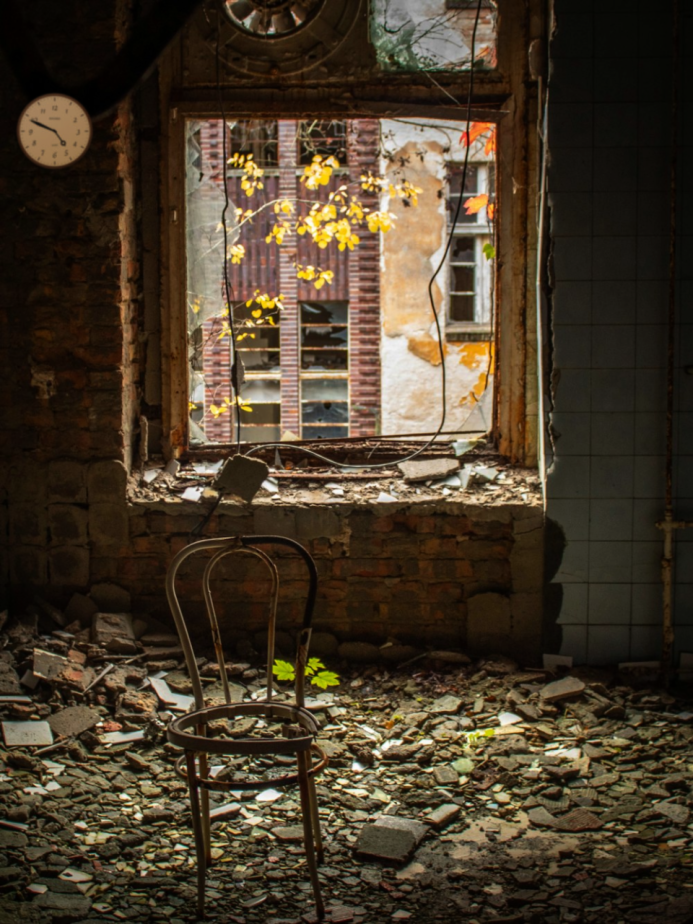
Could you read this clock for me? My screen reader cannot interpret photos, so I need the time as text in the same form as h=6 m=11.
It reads h=4 m=49
